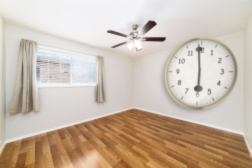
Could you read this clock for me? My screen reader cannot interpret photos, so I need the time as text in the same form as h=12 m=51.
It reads h=5 m=59
